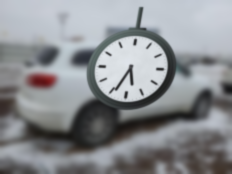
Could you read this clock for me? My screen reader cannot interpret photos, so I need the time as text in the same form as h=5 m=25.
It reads h=5 m=34
